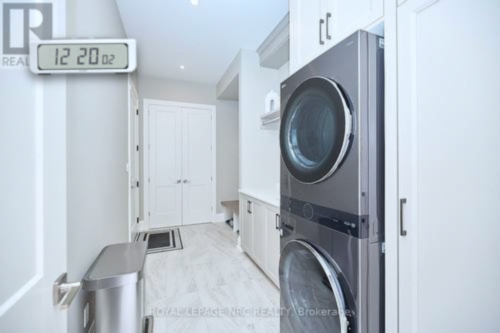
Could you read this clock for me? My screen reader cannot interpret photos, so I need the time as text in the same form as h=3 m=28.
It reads h=12 m=20
